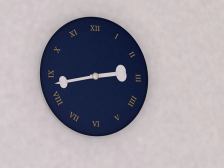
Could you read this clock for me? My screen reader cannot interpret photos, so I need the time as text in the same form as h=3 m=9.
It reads h=2 m=43
